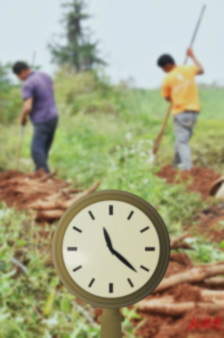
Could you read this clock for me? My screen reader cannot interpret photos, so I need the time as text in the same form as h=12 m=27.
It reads h=11 m=22
